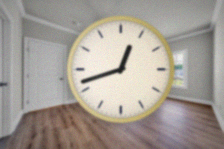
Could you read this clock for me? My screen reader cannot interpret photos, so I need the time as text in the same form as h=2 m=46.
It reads h=12 m=42
